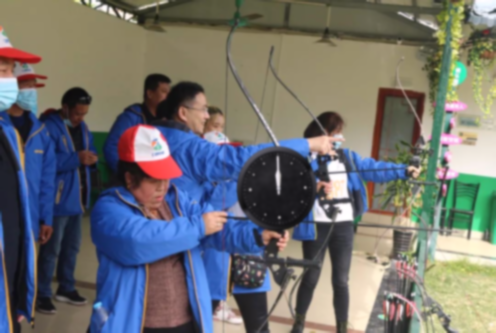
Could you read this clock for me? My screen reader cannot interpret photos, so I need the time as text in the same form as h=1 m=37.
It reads h=12 m=0
